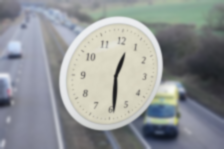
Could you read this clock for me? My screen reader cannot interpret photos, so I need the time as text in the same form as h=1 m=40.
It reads h=12 m=29
